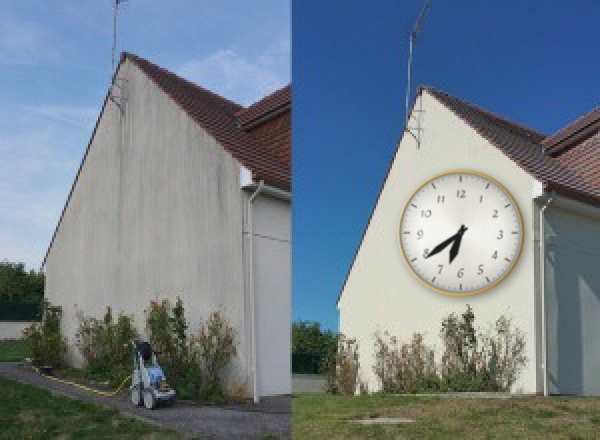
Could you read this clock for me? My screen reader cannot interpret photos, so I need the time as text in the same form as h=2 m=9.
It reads h=6 m=39
